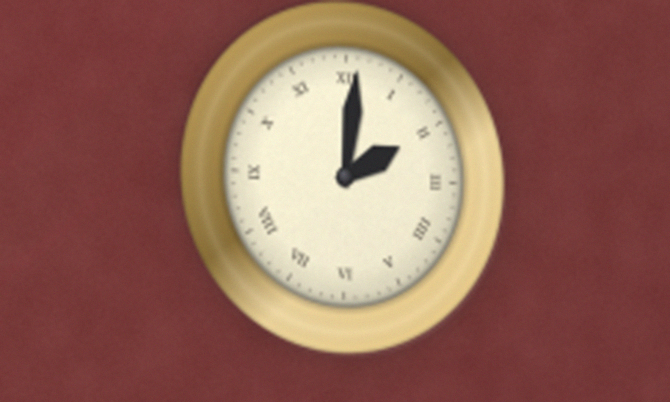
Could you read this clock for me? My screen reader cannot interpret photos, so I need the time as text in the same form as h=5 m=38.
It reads h=2 m=1
